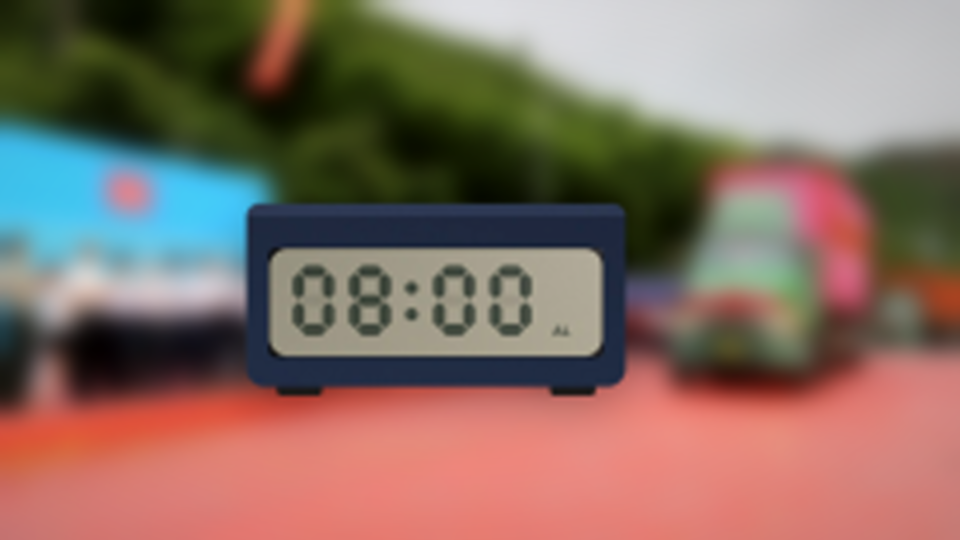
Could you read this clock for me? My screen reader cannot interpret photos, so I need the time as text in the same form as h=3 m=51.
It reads h=8 m=0
